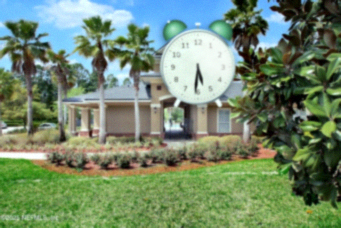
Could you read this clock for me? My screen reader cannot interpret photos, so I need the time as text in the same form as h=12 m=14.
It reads h=5 m=31
